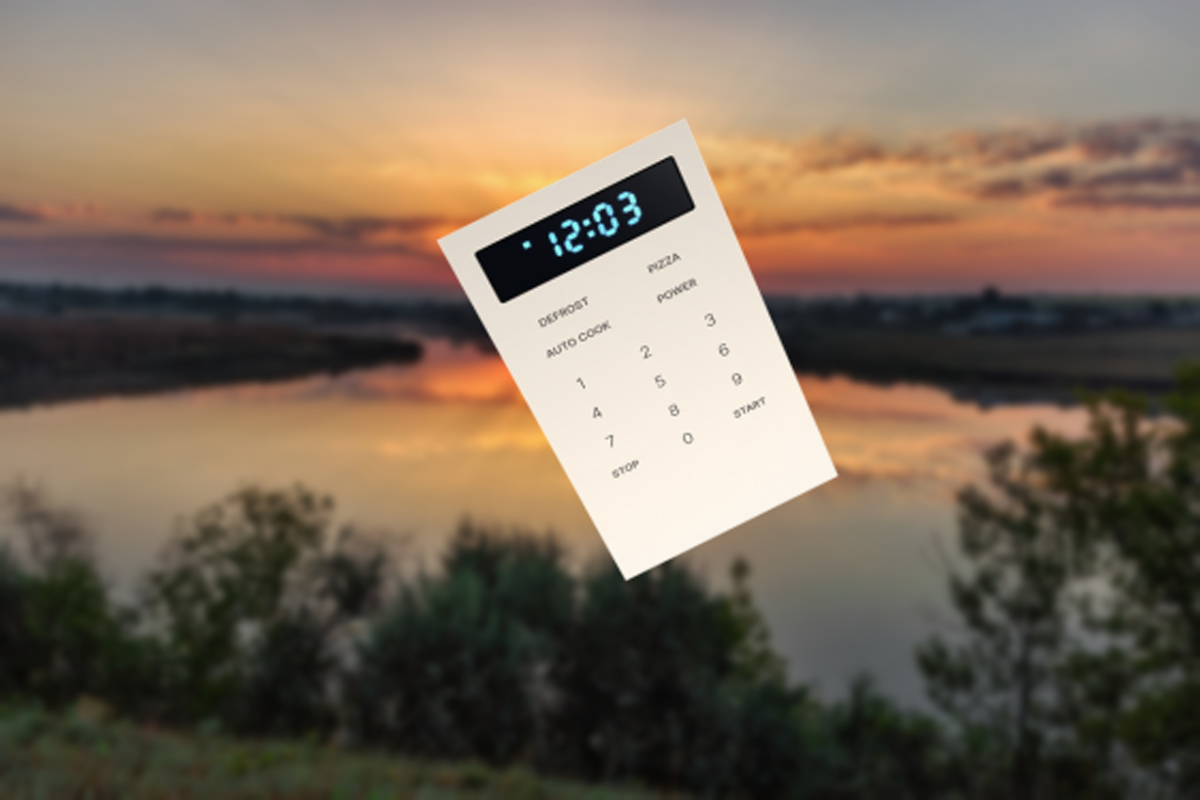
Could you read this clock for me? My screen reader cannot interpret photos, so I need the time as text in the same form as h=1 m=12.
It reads h=12 m=3
